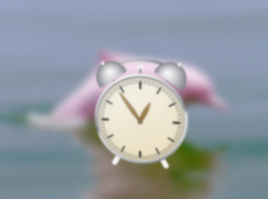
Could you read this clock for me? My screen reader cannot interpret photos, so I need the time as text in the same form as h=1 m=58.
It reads h=12 m=54
